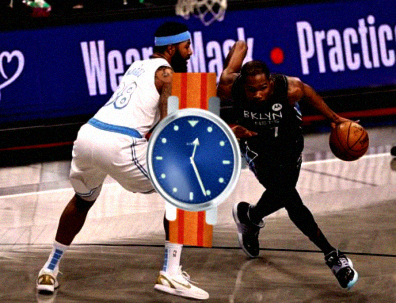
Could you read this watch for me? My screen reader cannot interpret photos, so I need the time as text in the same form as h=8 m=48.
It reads h=12 m=26
